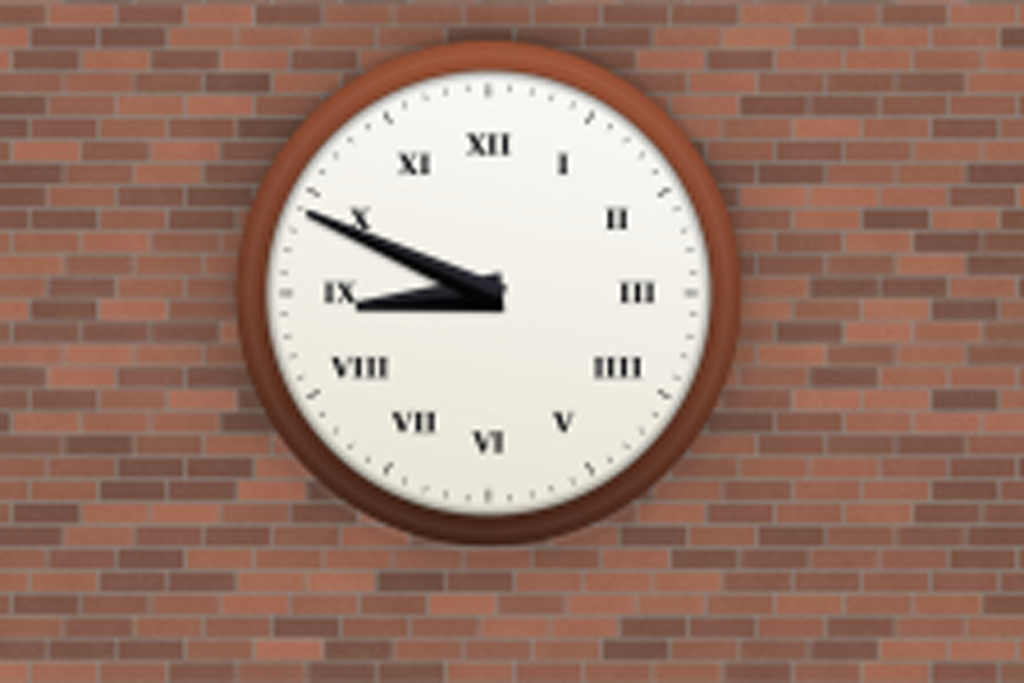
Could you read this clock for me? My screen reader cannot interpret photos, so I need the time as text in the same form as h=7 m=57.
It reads h=8 m=49
